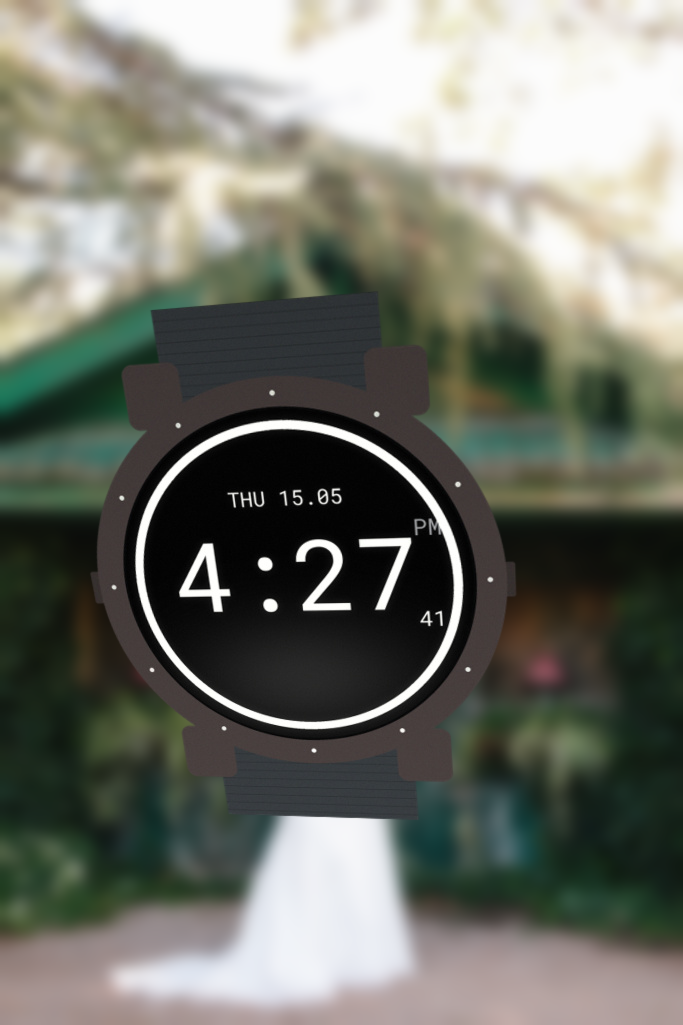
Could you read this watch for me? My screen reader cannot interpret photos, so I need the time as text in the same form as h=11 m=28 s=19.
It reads h=4 m=27 s=41
